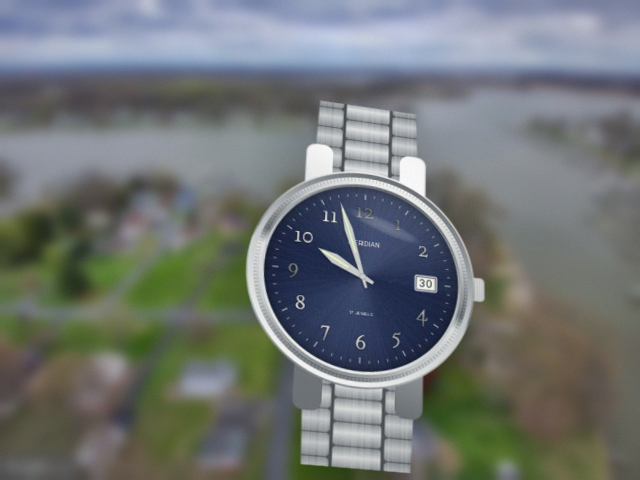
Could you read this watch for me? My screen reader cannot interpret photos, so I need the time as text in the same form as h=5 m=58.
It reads h=9 m=57
